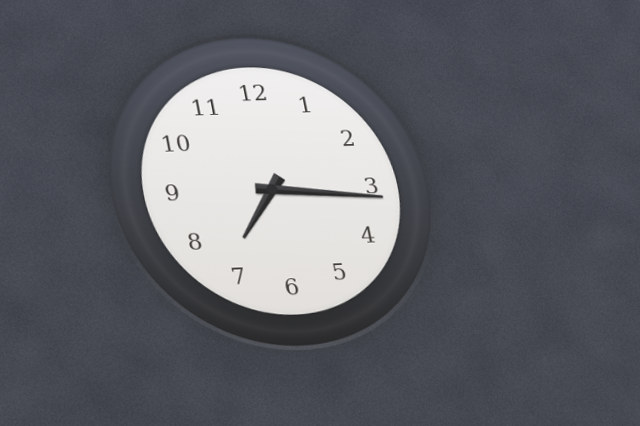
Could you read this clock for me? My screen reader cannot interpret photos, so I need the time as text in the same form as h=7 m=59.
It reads h=7 m=16
